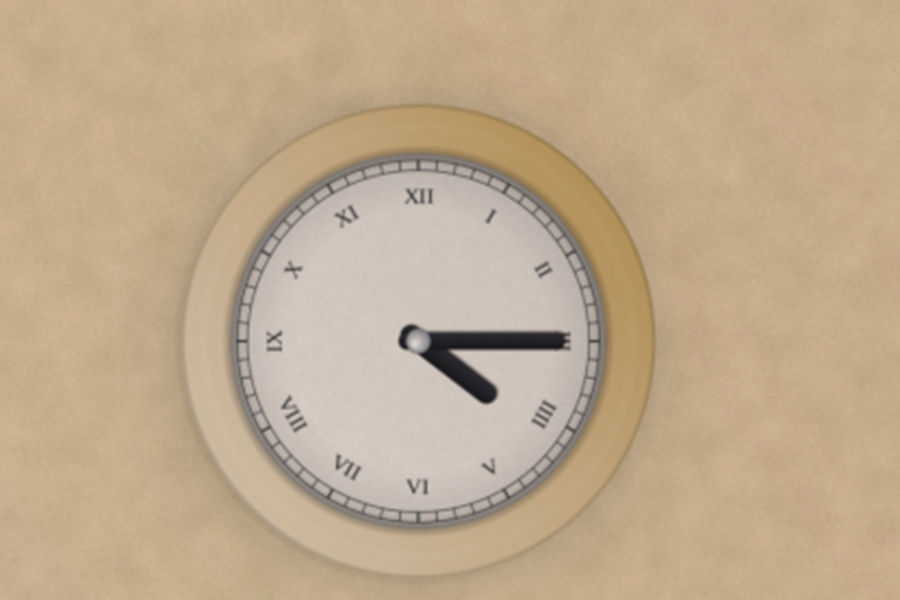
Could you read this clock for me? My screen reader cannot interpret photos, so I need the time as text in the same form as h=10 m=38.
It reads h=4 m=15
